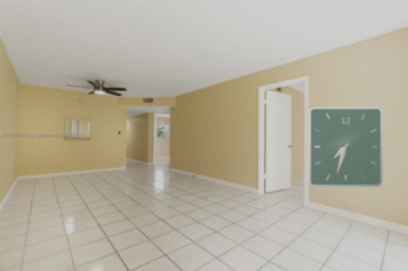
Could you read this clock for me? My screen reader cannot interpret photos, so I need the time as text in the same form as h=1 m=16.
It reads h=7 m=33
